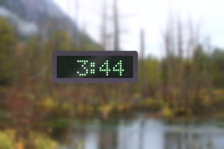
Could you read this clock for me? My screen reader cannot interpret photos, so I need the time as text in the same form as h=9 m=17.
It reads h=3 m=44
